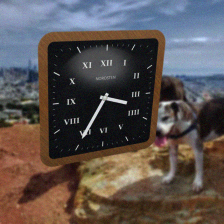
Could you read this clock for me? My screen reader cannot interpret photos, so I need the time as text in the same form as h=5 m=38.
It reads h=3 m=35
